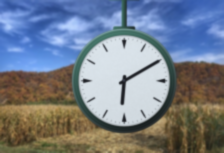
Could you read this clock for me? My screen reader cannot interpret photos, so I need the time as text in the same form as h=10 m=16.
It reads h=6 m=10
